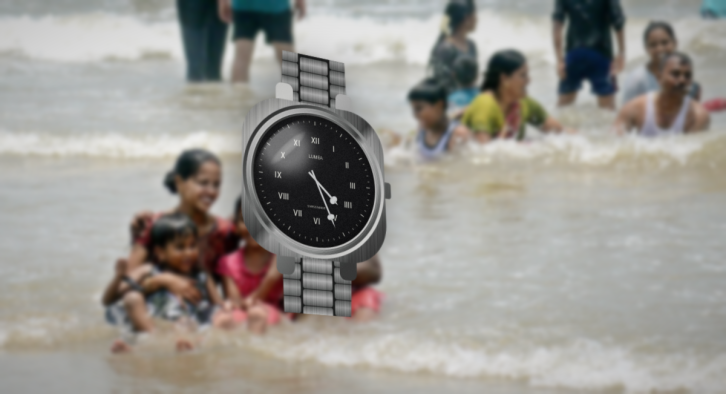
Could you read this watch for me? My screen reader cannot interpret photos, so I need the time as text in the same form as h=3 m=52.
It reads h=4 m=26
